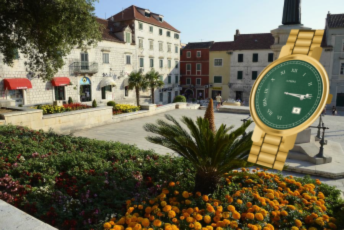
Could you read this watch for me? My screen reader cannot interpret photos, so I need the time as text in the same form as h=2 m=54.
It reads h=3 m=15
